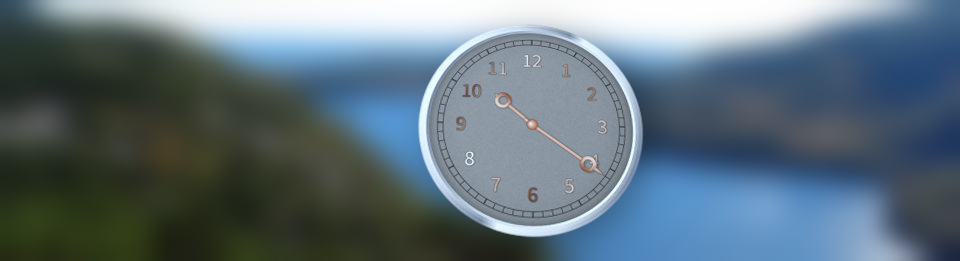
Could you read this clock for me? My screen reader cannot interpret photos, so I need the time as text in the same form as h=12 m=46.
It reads h=10 m=21
